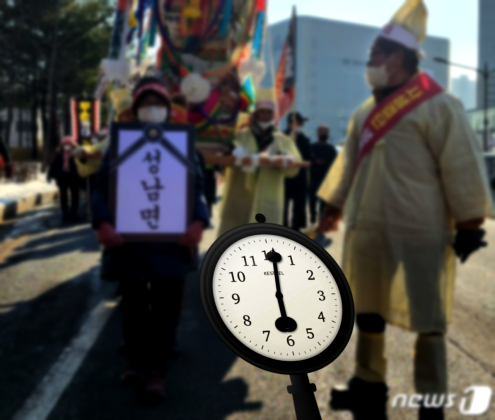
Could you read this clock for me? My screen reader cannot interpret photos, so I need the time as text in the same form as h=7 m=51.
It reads h=6 m=1
